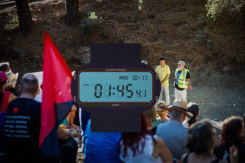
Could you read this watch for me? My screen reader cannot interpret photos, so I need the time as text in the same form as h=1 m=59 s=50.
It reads h=1 m=45 s=41
